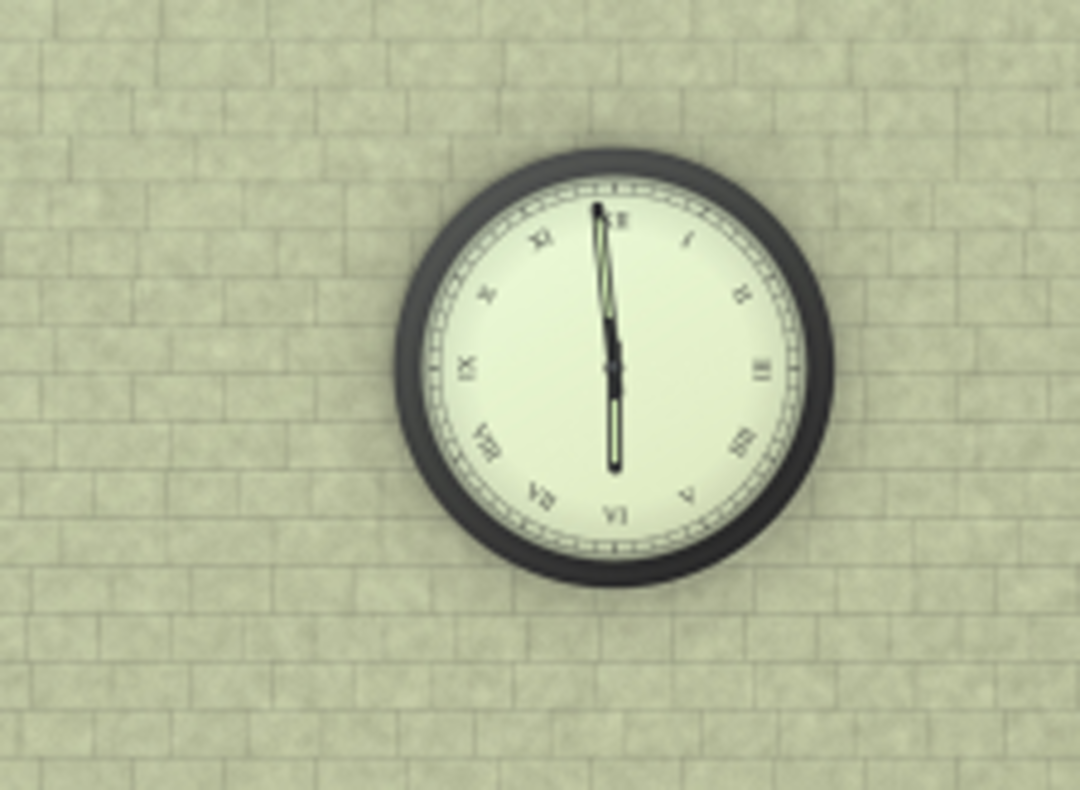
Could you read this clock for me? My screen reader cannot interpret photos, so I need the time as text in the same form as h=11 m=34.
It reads h=5 m=59
